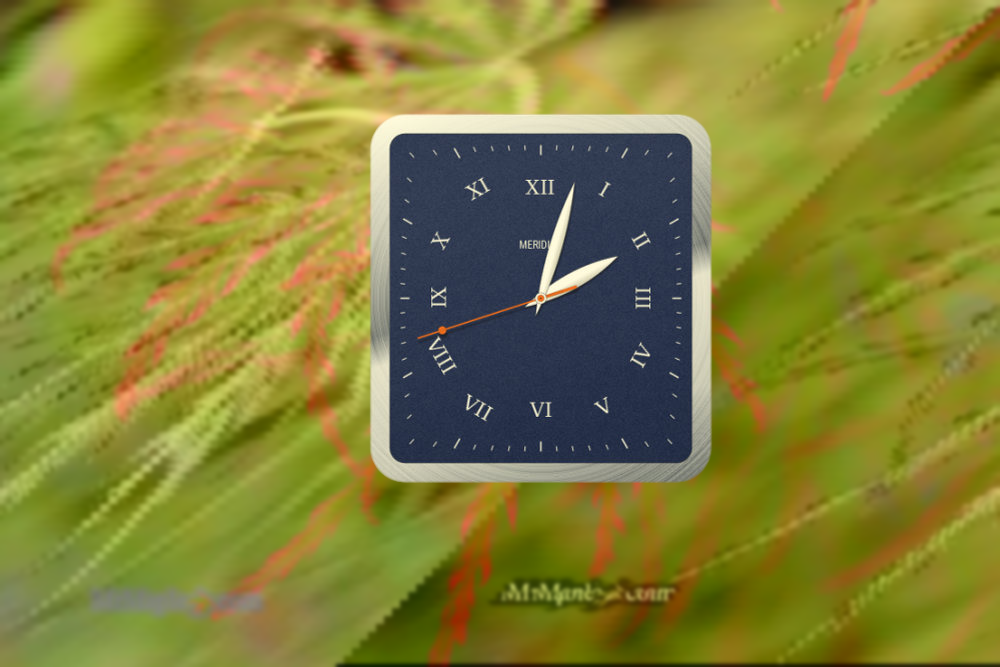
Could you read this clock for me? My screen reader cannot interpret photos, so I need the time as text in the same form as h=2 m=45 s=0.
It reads h=2 m=2 s=42
